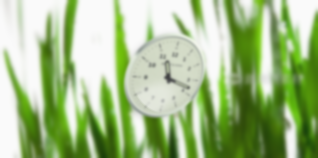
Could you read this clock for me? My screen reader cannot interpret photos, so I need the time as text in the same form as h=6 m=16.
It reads h=11 m=18
